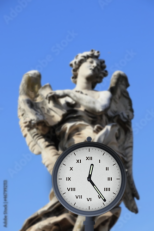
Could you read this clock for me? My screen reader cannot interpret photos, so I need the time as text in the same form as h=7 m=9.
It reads h=12 m=24
